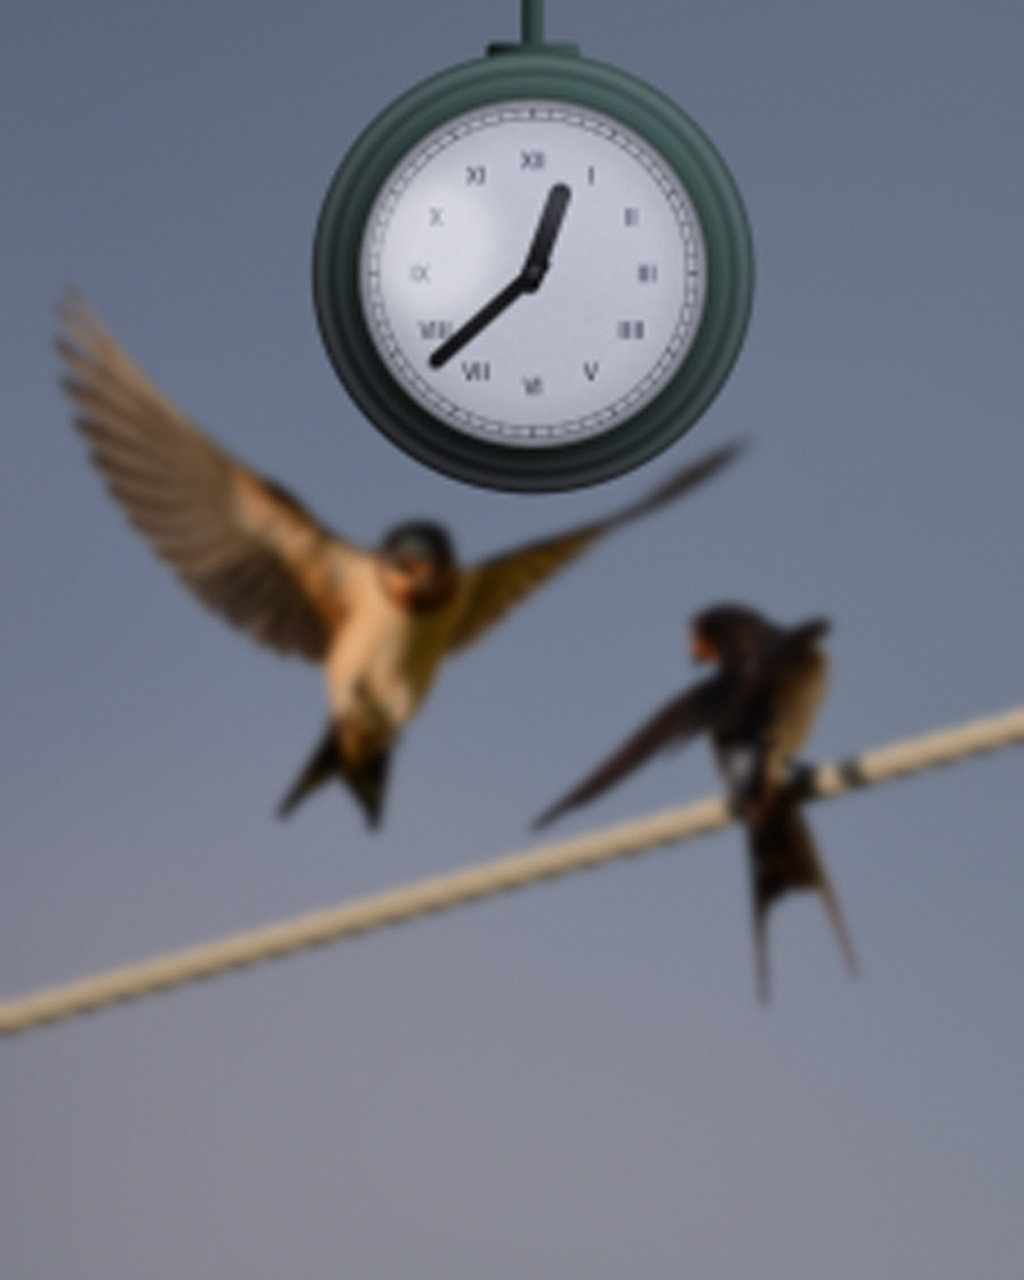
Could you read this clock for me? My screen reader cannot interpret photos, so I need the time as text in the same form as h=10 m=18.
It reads h=12 m=38
